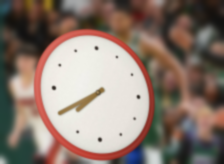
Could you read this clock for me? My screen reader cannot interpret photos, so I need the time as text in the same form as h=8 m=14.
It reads h=7 m=40
